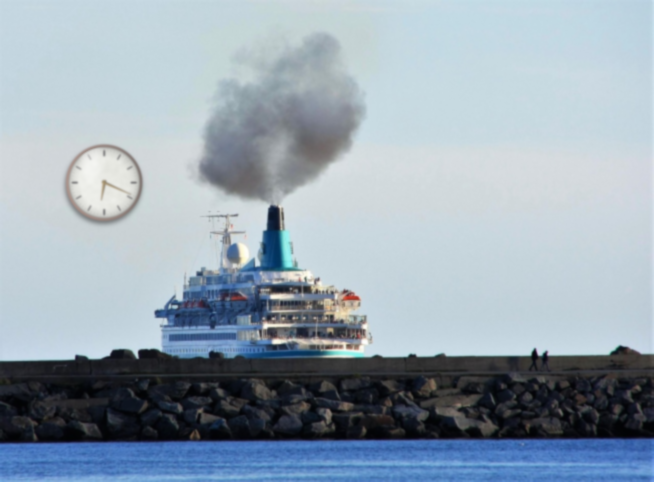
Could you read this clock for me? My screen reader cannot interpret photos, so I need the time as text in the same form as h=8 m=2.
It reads h=6 m=19
